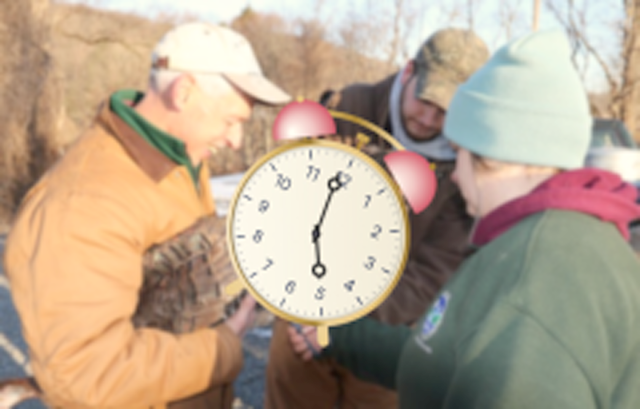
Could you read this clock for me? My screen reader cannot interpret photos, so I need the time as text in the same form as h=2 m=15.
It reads h=4 m=59
